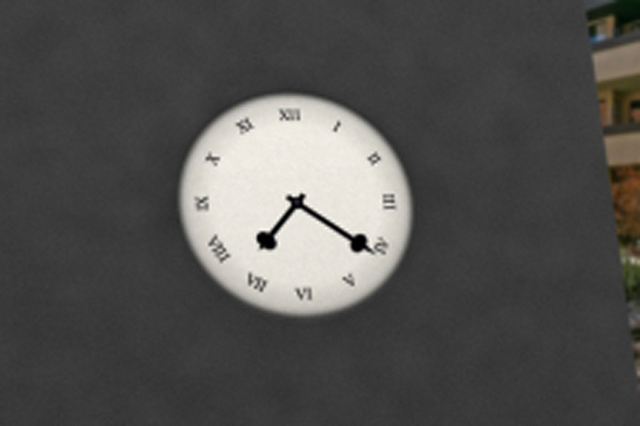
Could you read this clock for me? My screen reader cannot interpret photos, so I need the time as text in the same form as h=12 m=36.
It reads h=7 m=21
